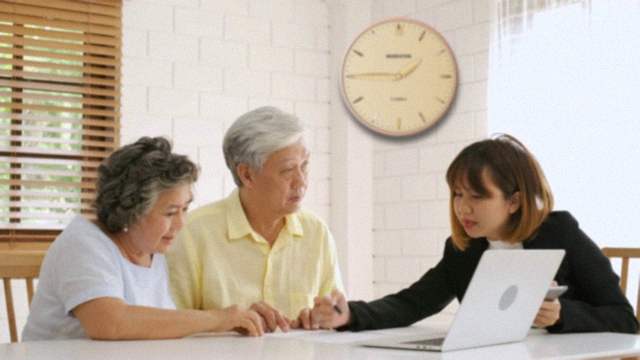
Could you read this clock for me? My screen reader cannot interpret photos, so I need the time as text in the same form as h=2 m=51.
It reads h=1 m=45
